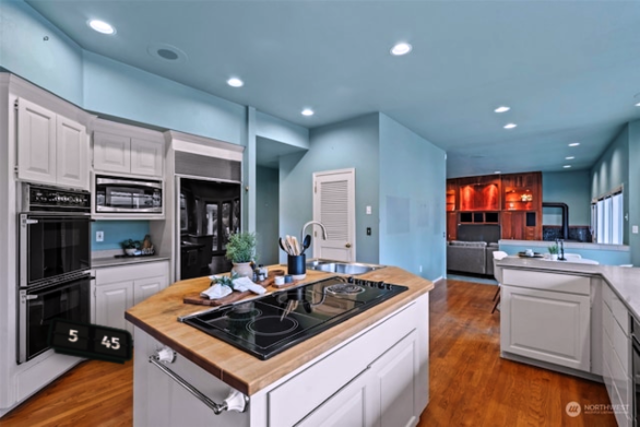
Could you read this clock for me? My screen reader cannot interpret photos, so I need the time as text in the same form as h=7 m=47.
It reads h=5 m=45
